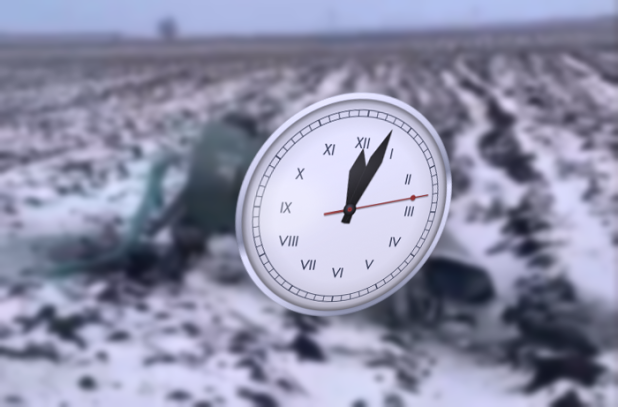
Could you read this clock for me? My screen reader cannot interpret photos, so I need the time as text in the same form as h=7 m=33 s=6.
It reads h=12 m=3 s=13
